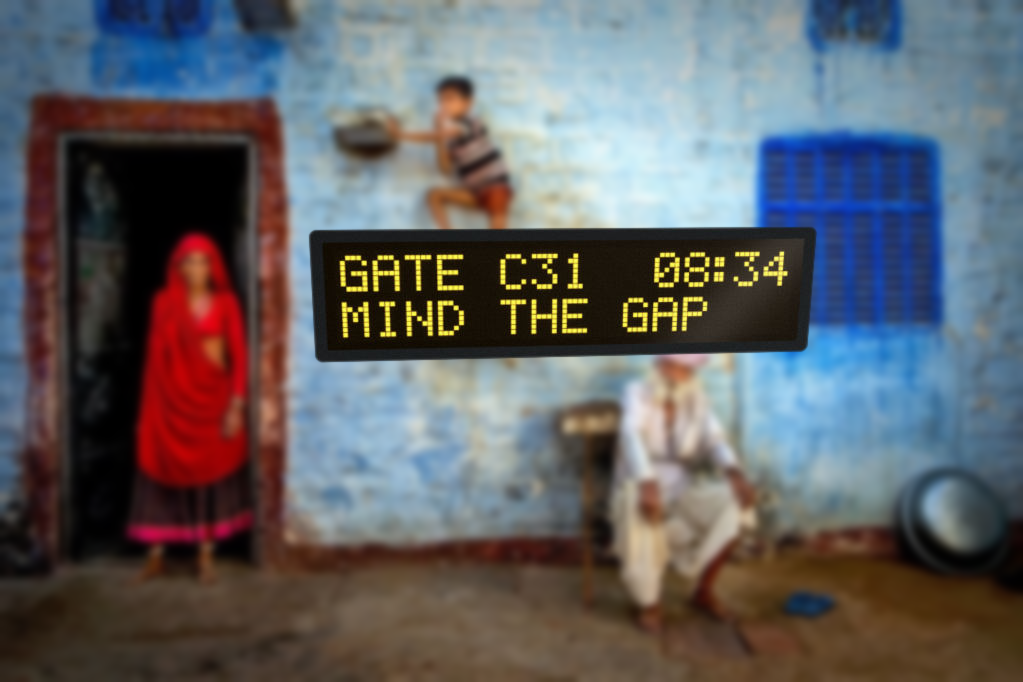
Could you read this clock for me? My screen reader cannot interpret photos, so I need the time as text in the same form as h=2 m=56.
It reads h=8 m=34
